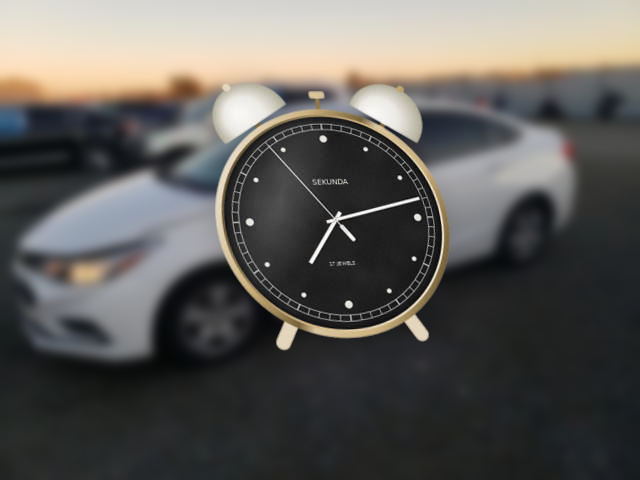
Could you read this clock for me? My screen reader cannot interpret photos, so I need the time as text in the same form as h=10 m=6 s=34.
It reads h=7 m=12 s=54
